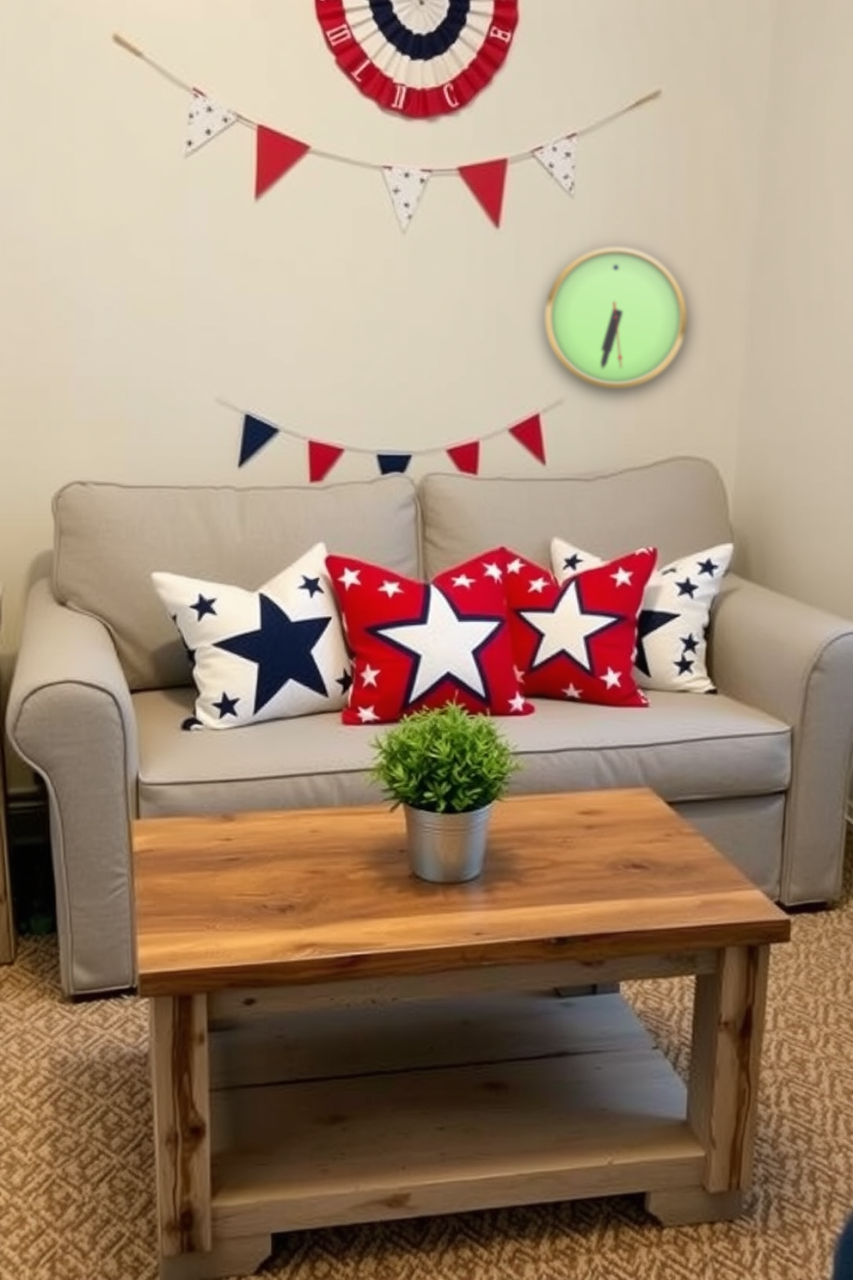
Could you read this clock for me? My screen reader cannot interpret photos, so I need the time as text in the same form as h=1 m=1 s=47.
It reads h=6 m=32 s=29
